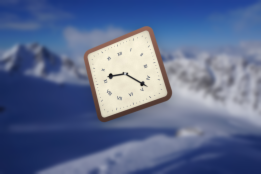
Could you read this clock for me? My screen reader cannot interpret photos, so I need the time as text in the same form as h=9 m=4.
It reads h=9 m=23
